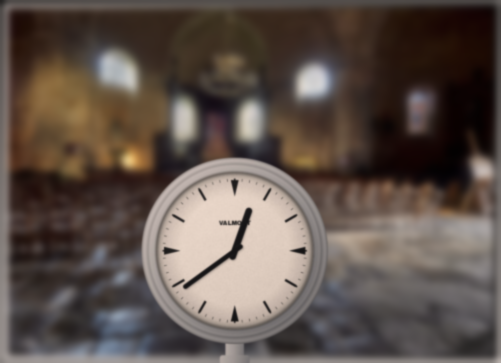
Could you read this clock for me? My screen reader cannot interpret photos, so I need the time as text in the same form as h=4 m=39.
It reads h=12 m=39
